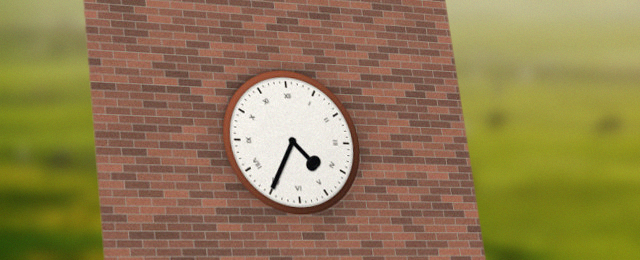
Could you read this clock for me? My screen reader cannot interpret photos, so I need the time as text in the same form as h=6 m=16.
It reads h=4 m=35
